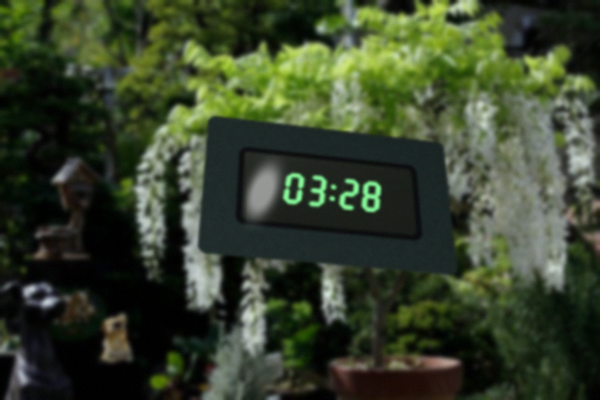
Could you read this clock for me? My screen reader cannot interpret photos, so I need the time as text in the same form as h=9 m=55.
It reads h=3 m=28
